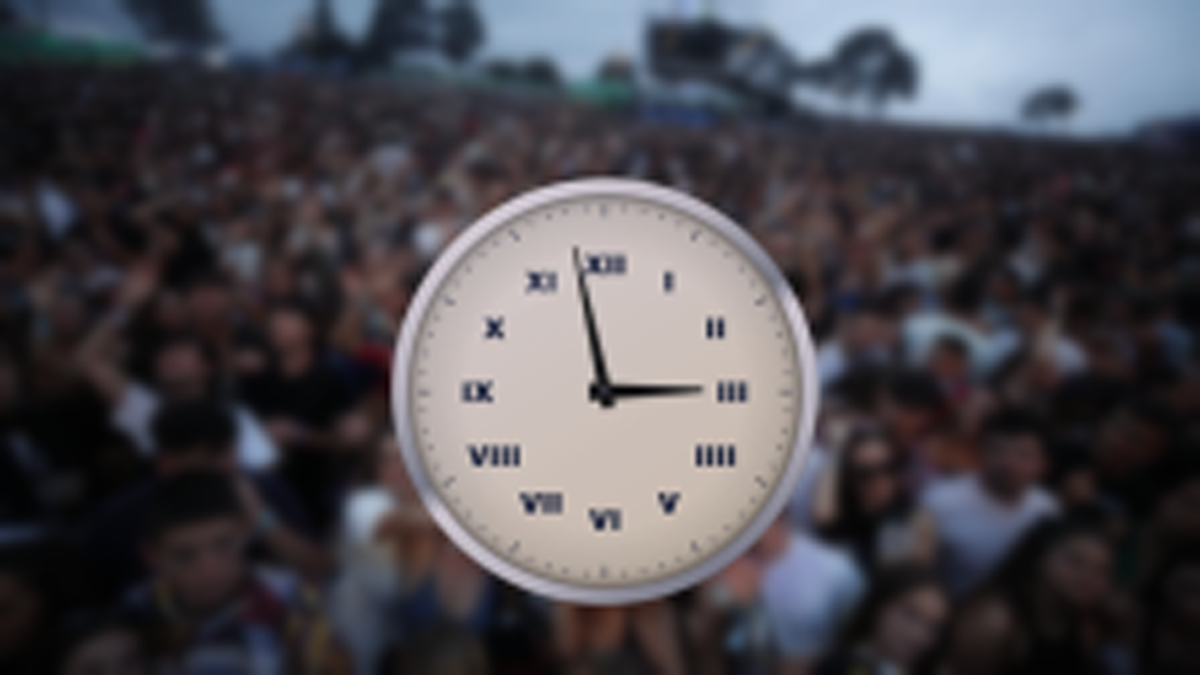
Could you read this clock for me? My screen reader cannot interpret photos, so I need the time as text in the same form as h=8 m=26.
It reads h=2 m=58
